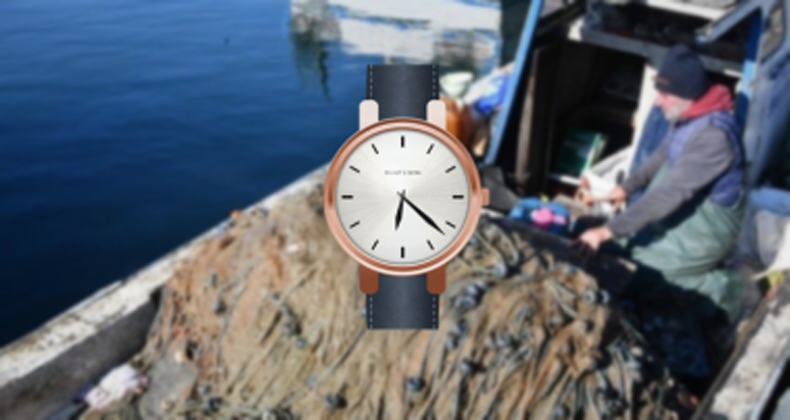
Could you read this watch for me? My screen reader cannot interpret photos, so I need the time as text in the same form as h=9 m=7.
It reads h=6 m=22
